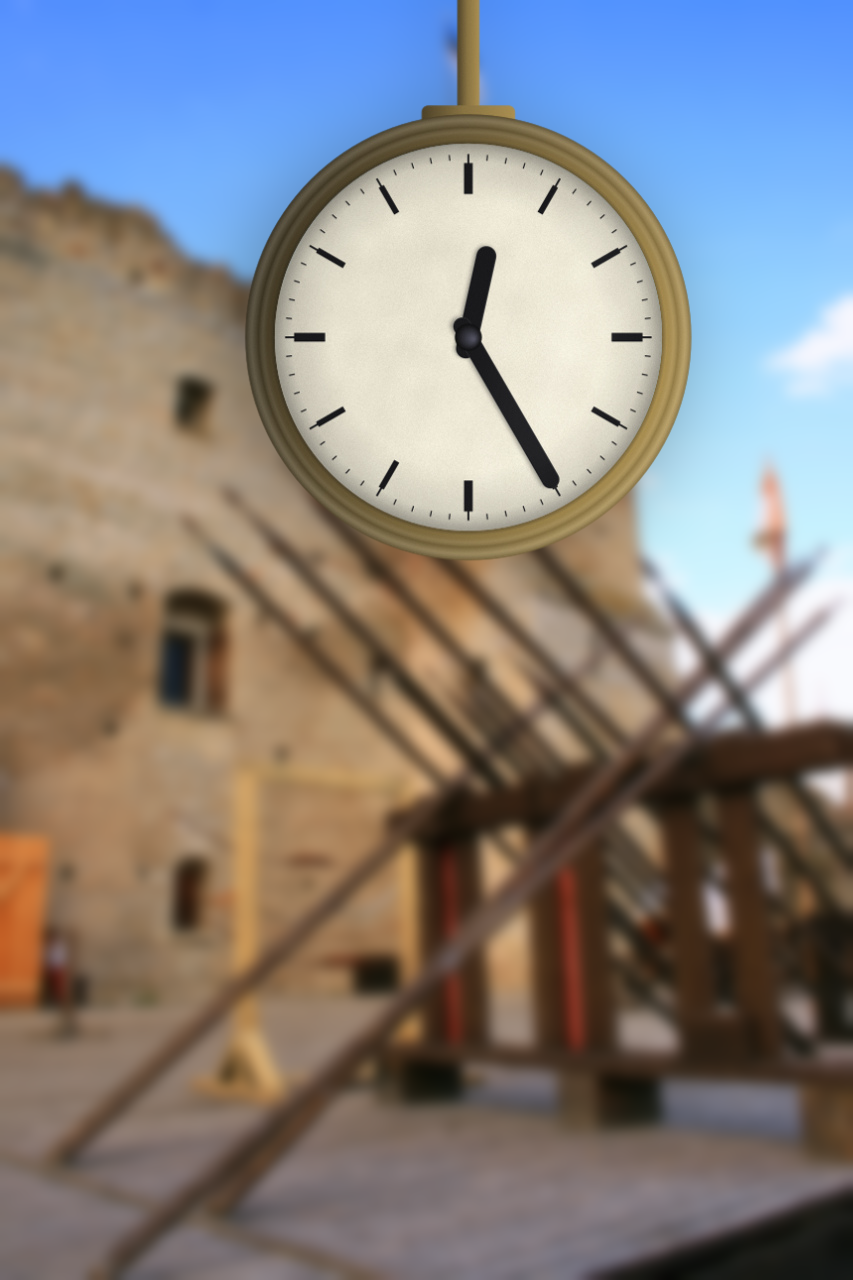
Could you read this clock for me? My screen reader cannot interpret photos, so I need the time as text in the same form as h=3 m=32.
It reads h=12 m=25
